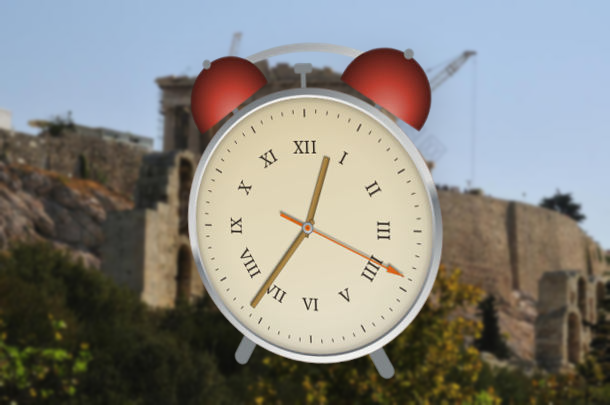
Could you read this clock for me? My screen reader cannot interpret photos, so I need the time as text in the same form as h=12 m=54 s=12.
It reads h=12 m=36 s=19
